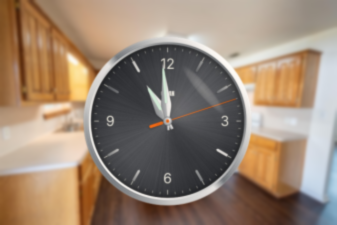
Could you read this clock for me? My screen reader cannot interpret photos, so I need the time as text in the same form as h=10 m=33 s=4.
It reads h=10 m=59 s=12
